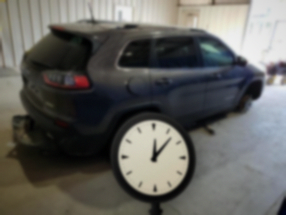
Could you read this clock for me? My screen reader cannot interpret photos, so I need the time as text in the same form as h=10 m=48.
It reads h=12 m=7
